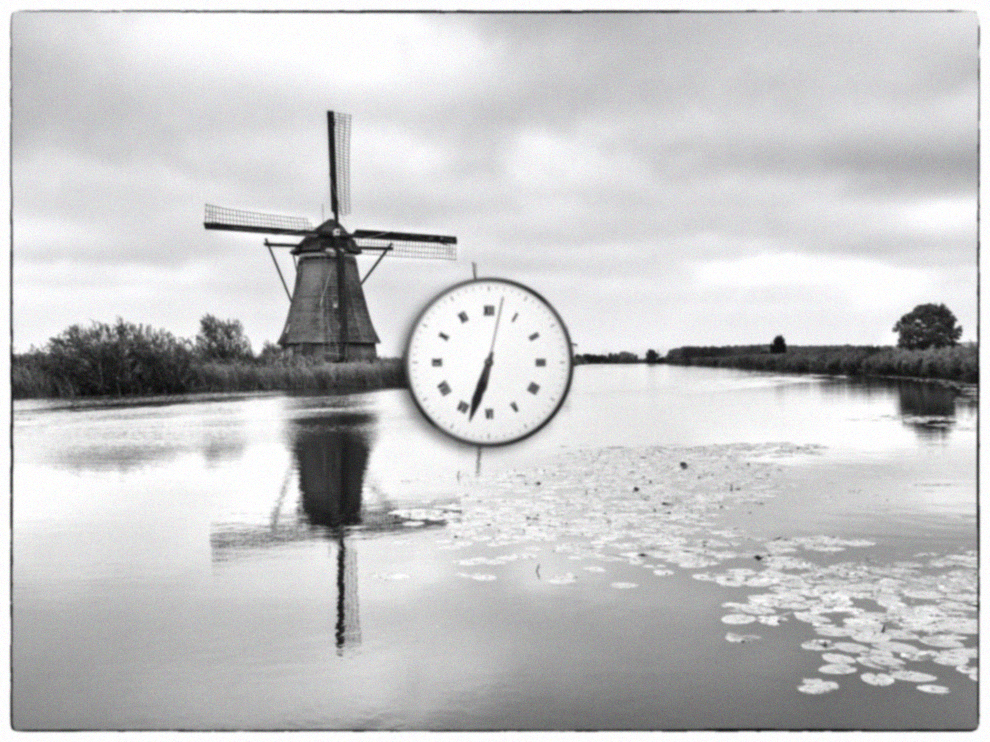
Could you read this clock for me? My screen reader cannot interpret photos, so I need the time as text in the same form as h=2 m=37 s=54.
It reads h=6 m=33 s=2
